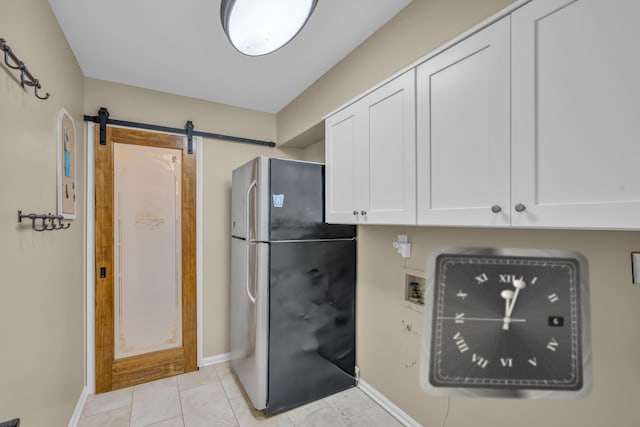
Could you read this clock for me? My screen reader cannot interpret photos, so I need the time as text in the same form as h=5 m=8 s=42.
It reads h=12 m=2 s=45
